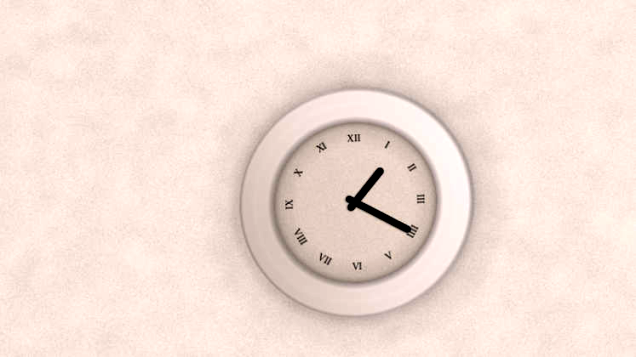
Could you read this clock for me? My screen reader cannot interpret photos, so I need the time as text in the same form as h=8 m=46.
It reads h=1 m=20
